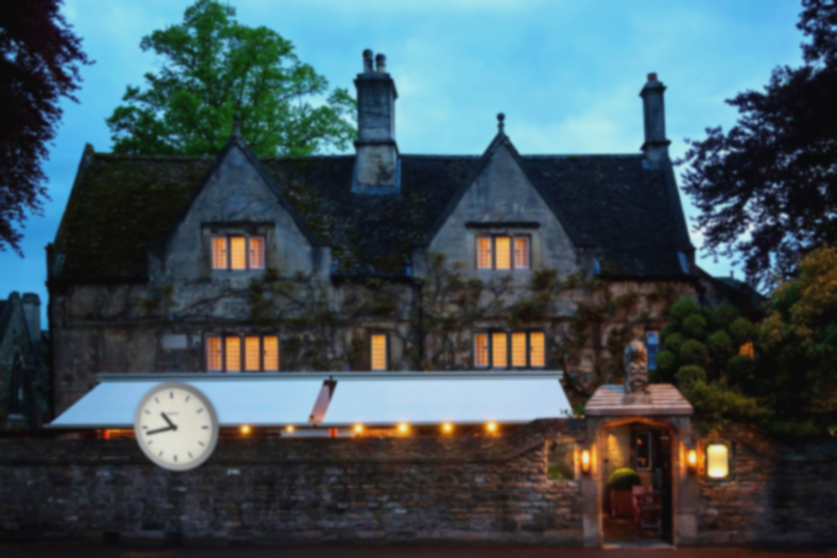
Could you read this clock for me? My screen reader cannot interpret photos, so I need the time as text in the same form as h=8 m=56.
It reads h=10 m=43
